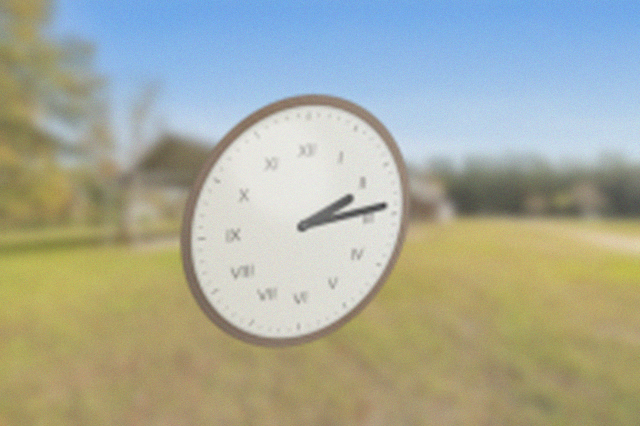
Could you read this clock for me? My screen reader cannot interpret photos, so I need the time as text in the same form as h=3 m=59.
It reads h=2 m=14
